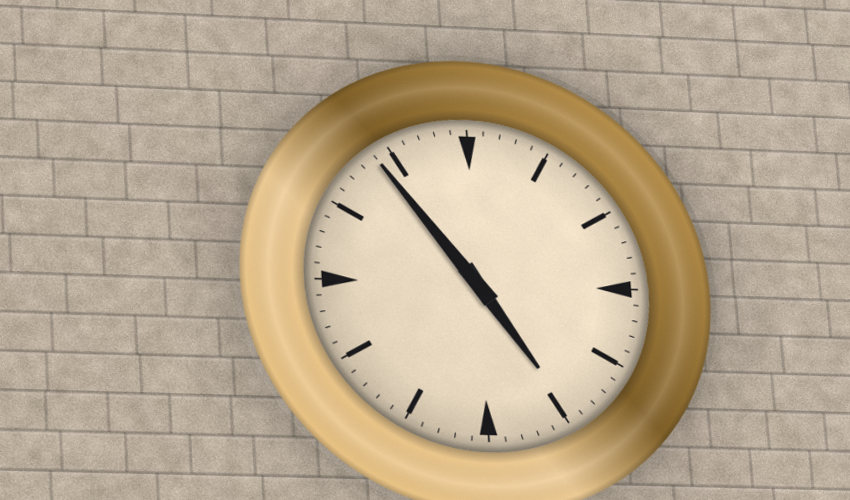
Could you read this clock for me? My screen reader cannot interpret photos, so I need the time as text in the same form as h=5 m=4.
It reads h=4 m=54
